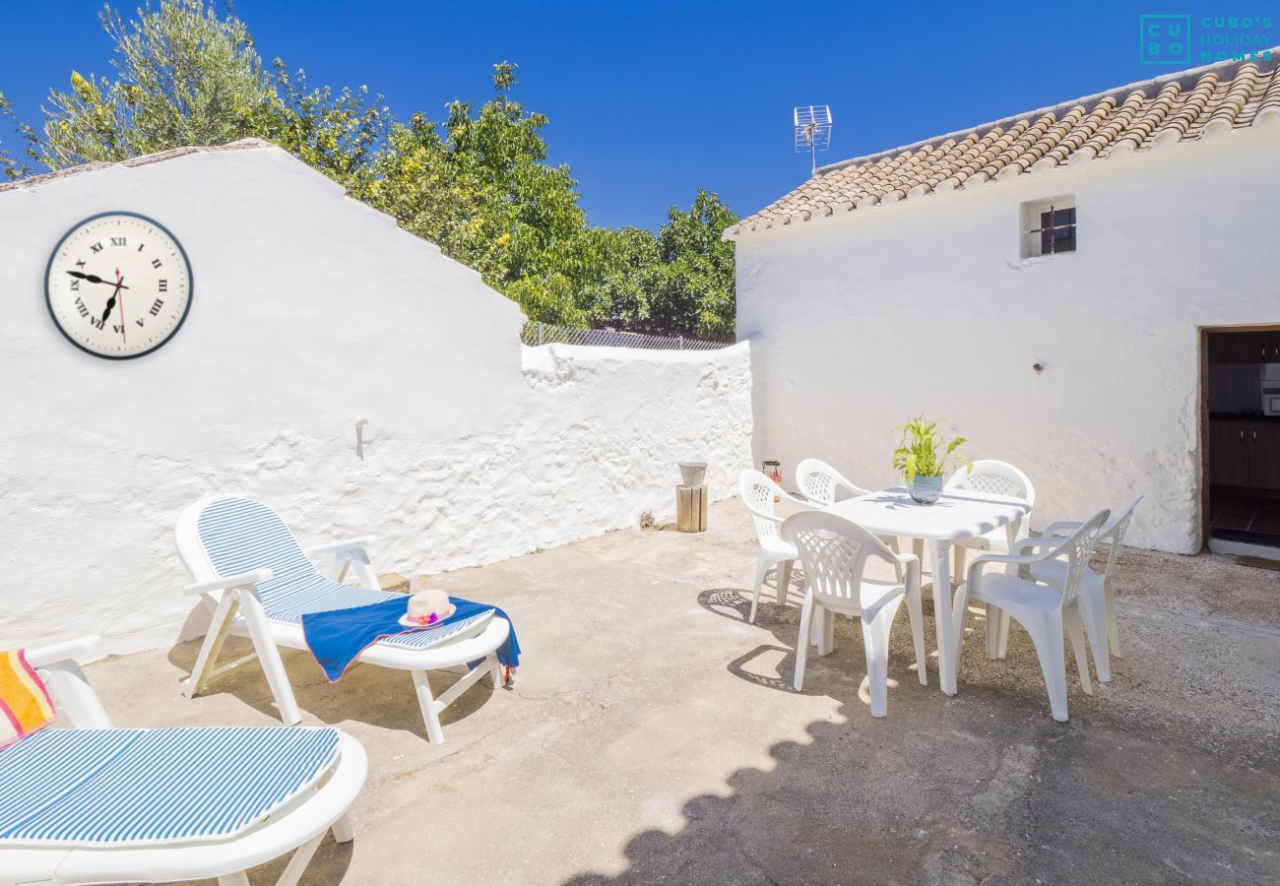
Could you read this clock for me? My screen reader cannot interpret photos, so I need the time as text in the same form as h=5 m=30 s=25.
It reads h=6 m=47 s=29
